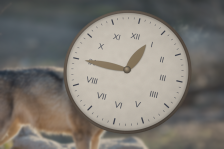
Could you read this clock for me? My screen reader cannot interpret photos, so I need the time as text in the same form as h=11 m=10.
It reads h=12 m=45
